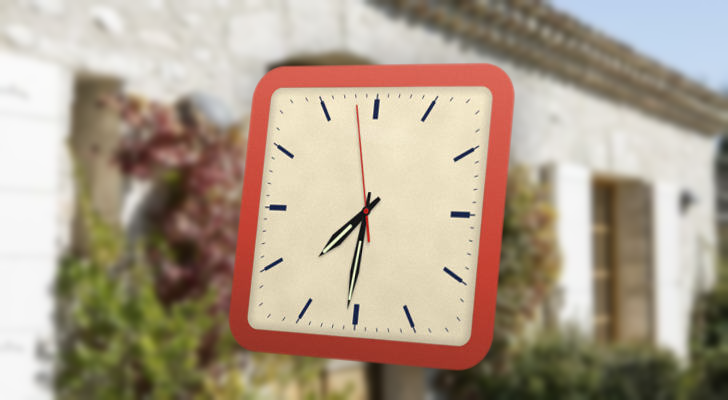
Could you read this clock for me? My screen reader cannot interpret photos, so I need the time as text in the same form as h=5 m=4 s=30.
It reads h=7 m=30 s=58
